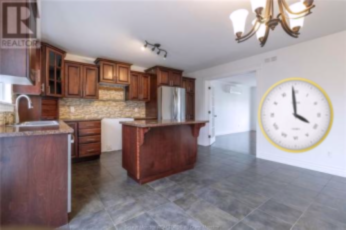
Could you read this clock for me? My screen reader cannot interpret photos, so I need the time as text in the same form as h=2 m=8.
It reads h=3 m=59
